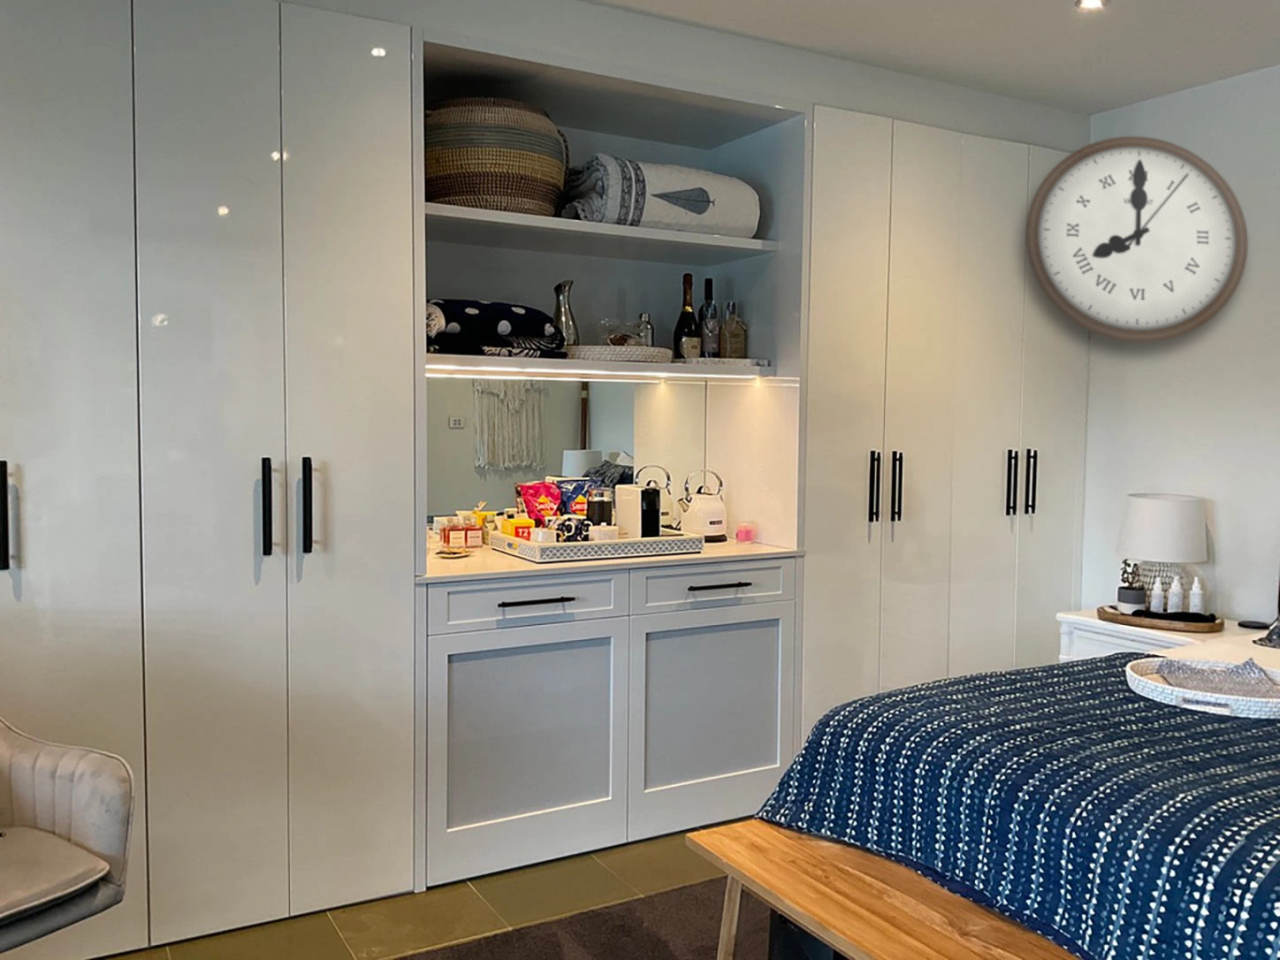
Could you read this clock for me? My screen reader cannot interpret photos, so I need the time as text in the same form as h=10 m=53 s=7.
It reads h=8 m=0 s=6
